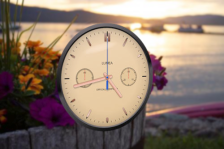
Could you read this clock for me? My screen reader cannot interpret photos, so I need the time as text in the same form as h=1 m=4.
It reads h=4 m=43
